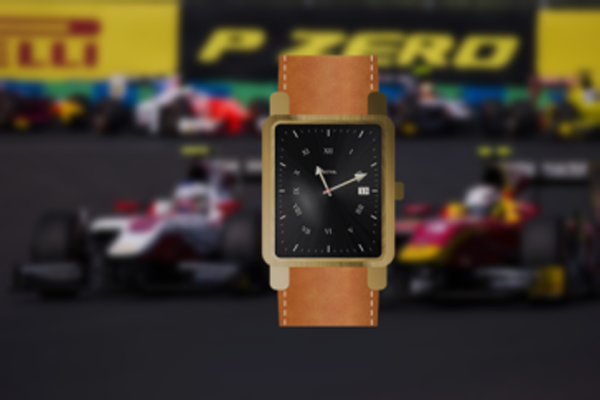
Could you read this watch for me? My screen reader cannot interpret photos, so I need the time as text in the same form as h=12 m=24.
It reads h=11 m=11
